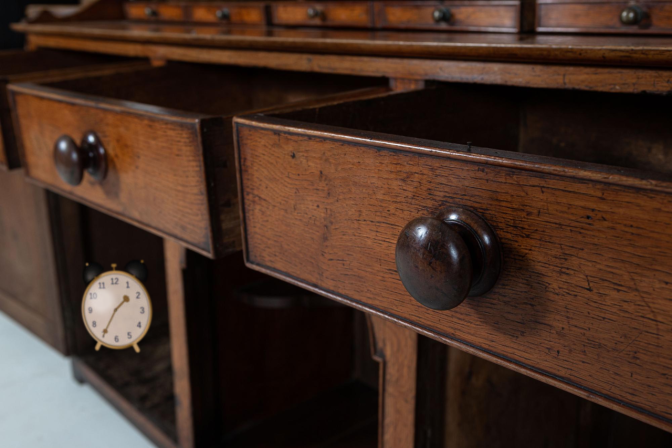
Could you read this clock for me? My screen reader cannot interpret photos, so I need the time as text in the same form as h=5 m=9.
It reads h=1 m=35
